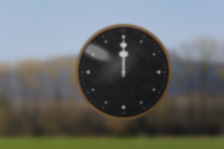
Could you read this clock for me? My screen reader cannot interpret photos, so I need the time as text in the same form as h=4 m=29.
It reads h=12 m=0
